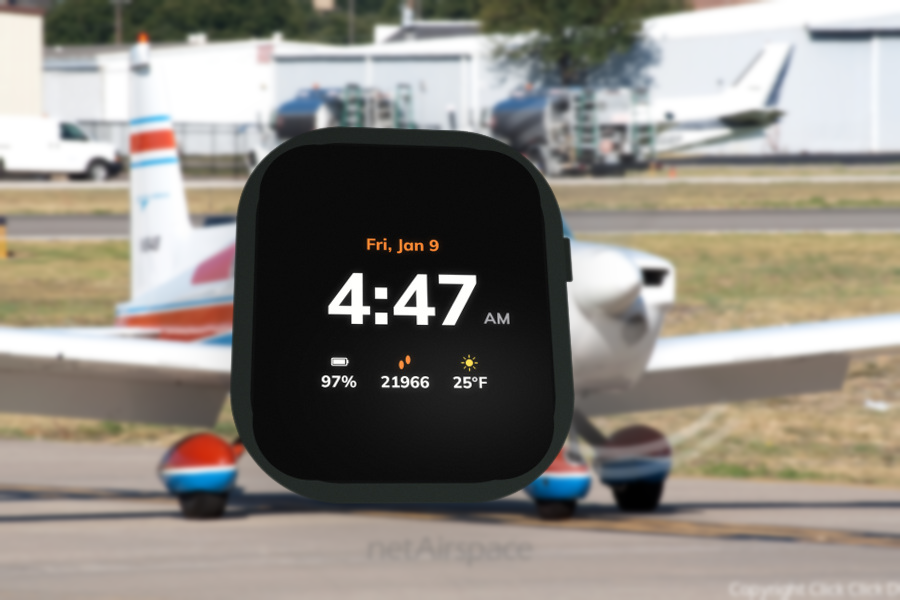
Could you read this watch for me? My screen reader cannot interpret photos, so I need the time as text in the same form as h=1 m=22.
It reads h=4 m=47
